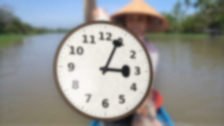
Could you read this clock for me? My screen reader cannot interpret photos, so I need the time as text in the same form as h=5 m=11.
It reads h=3 m=4
